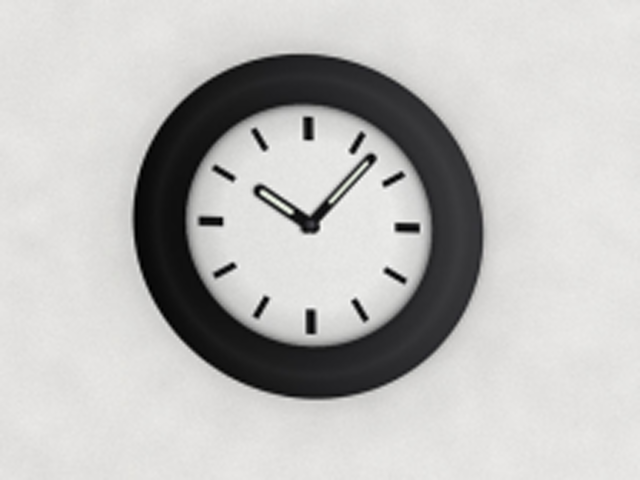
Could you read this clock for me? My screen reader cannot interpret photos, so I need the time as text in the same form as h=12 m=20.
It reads h=10 m=7
